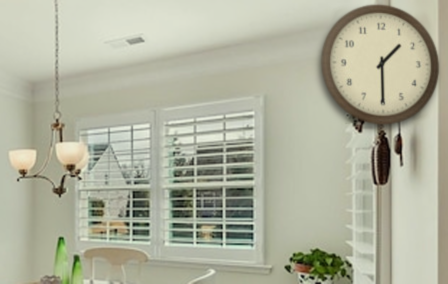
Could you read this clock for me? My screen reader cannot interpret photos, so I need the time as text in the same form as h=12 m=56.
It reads h=1 m=30
